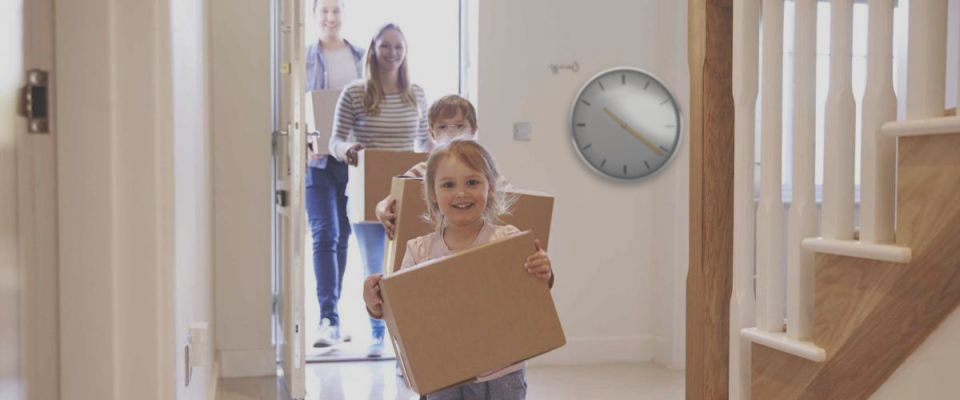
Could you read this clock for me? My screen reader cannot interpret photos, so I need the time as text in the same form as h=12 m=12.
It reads h=10 m=21
